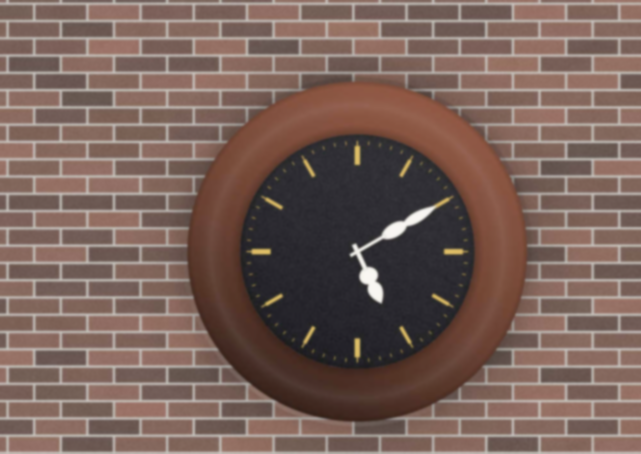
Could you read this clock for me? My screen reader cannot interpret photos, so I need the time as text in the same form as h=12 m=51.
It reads h=5 m=10
